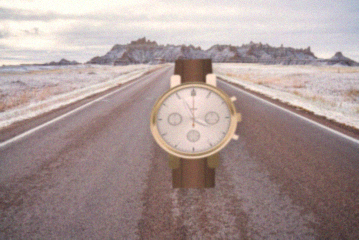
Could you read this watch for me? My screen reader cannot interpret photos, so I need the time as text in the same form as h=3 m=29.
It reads h=3 m=56
